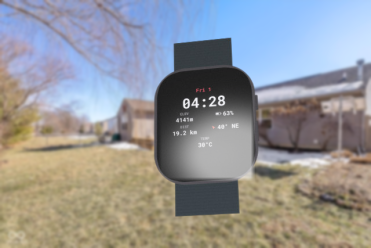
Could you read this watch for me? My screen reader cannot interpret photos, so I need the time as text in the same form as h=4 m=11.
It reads h=4 m=28
